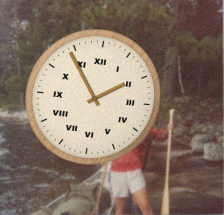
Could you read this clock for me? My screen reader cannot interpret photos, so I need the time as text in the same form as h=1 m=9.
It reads h=1 m=54
